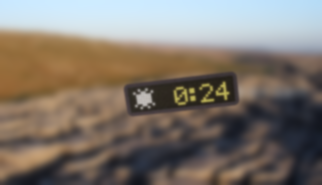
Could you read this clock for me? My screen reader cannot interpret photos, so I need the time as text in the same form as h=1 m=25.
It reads h=0 m=24
